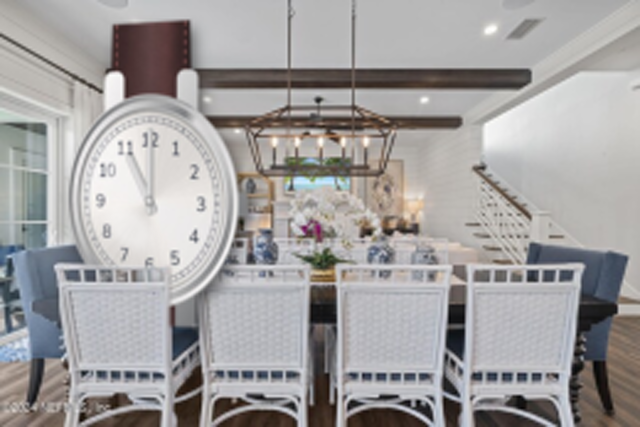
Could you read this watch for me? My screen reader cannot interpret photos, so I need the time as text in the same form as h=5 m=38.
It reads h=11 m=0
